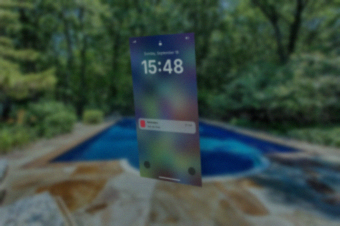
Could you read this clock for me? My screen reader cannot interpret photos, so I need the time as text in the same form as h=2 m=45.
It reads h=15 m=48
